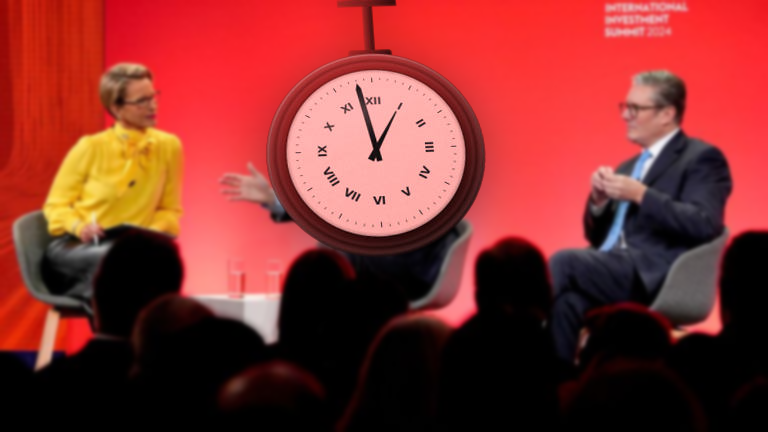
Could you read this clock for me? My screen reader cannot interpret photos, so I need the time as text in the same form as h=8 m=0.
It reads h=12 m=58
